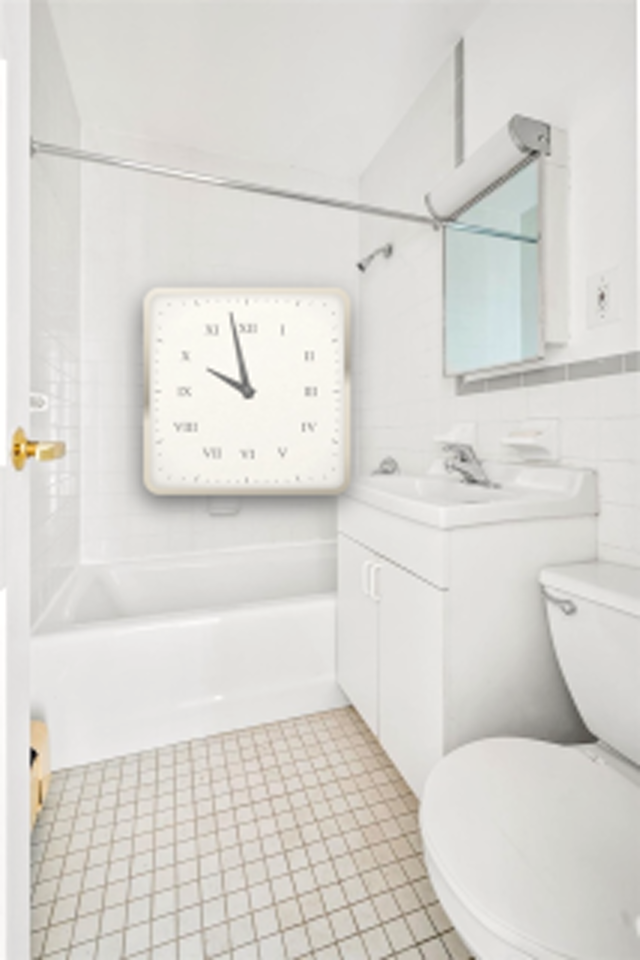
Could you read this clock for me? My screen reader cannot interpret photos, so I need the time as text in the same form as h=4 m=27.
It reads h=9 m=58
